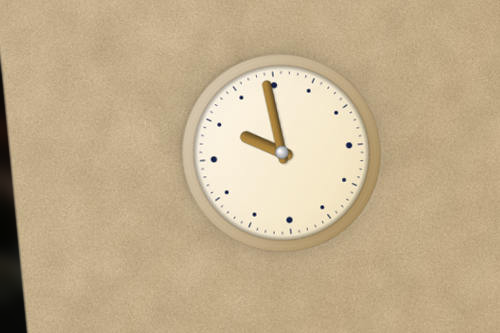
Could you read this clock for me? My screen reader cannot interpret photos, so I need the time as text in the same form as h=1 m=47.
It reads h=9 m=59
